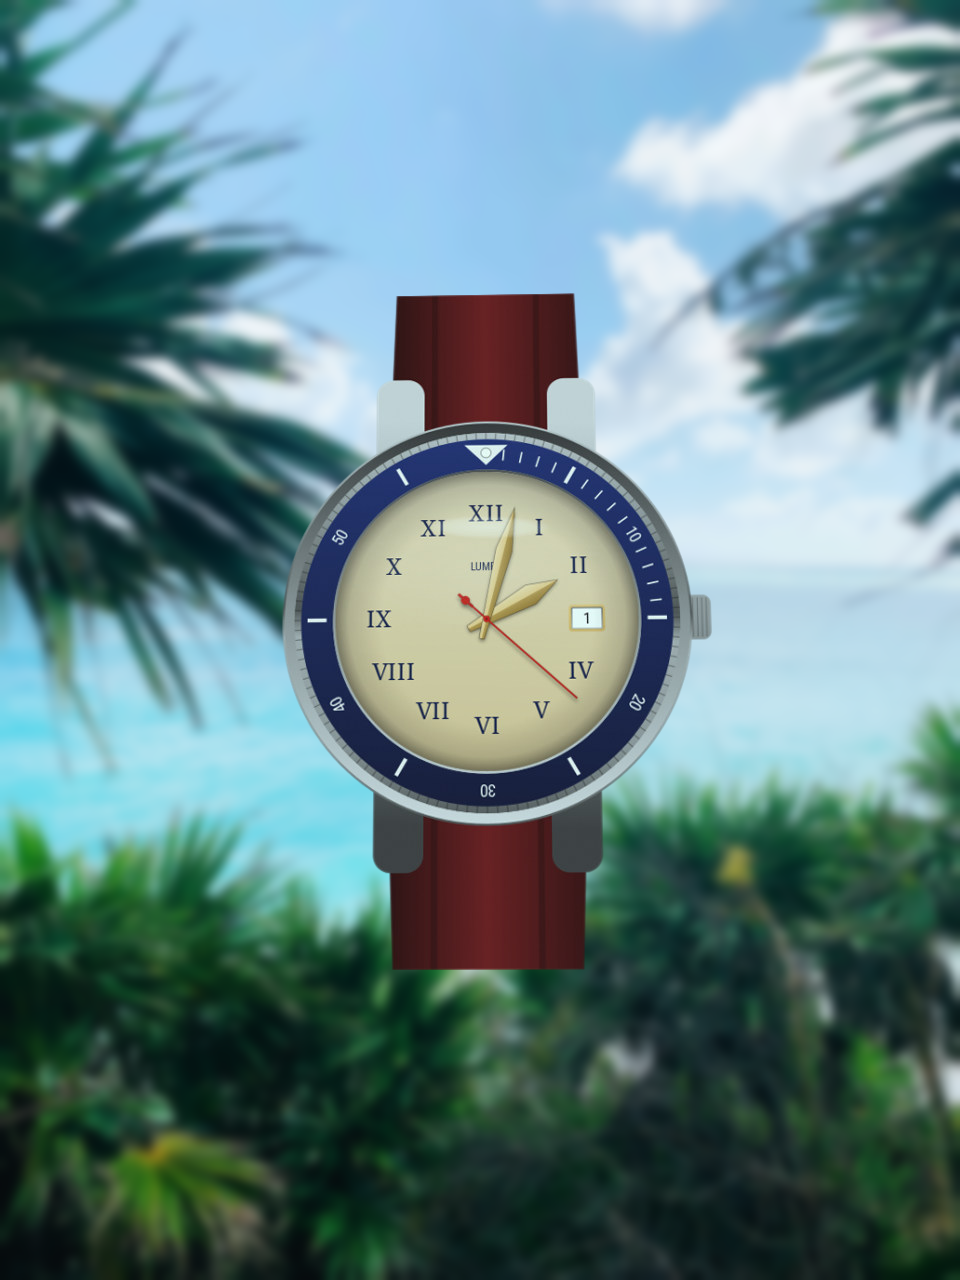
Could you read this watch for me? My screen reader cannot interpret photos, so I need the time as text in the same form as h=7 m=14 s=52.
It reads h=2 m=2 s=22
